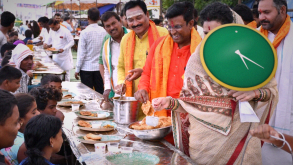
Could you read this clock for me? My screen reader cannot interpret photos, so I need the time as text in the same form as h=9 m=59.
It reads h=5 m=21
